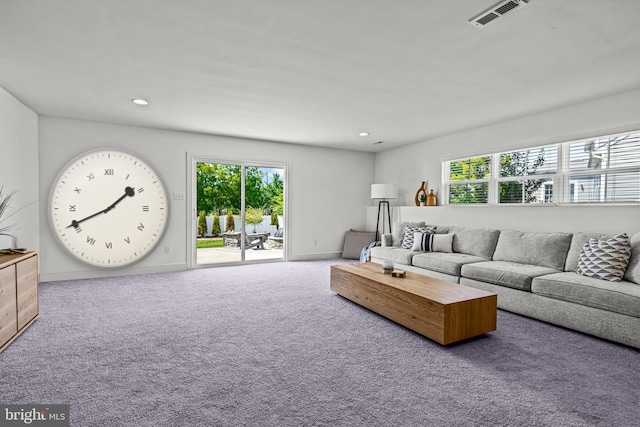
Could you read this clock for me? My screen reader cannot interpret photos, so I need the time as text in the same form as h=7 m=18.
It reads h=1 m=41
